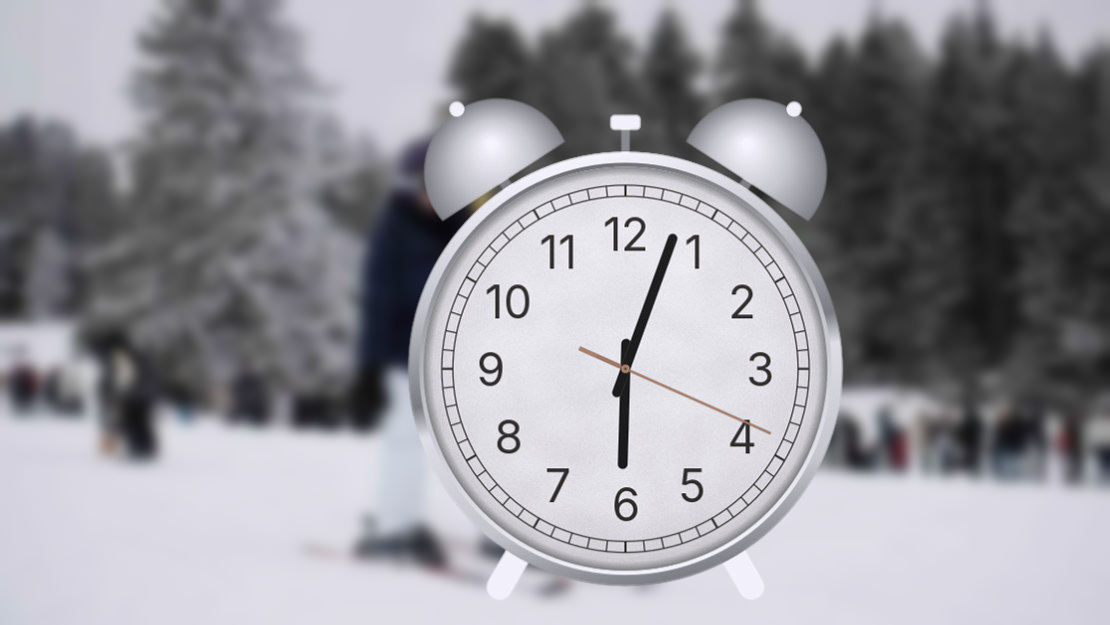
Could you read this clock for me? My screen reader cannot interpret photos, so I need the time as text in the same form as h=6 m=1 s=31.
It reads h=6 m=3 s=19
